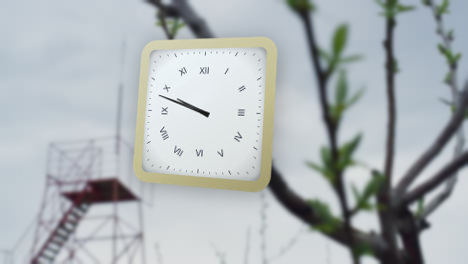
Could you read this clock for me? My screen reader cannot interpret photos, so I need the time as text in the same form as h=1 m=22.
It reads h=9 m=48
